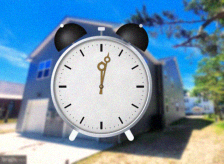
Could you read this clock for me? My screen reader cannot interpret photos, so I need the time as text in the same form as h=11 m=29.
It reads h=12 m=2
